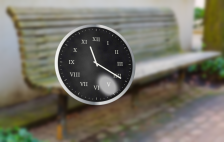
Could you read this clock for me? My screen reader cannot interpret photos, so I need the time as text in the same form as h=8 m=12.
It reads h=11 m=20
